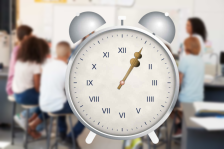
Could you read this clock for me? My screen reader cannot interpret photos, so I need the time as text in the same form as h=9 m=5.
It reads h=1 m=5
